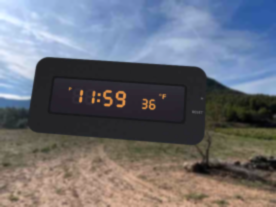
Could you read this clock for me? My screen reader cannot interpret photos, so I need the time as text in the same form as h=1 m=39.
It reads h=11 m=59
